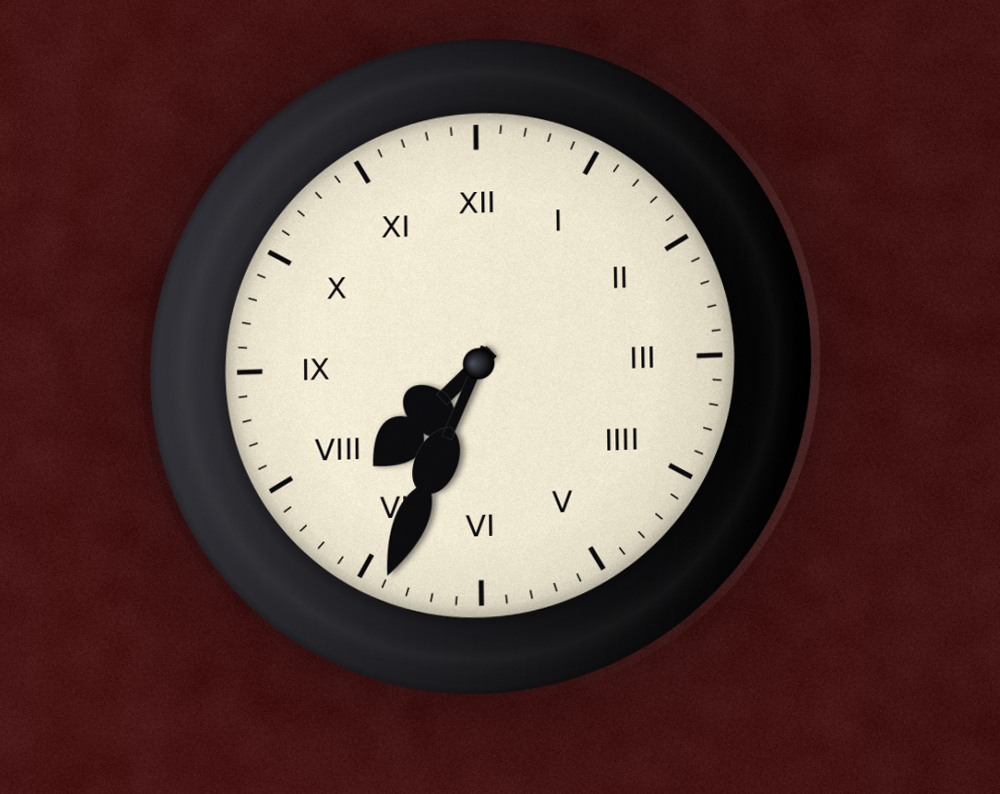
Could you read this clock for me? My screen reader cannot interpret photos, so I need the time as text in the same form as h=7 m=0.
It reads h=7 m=34
